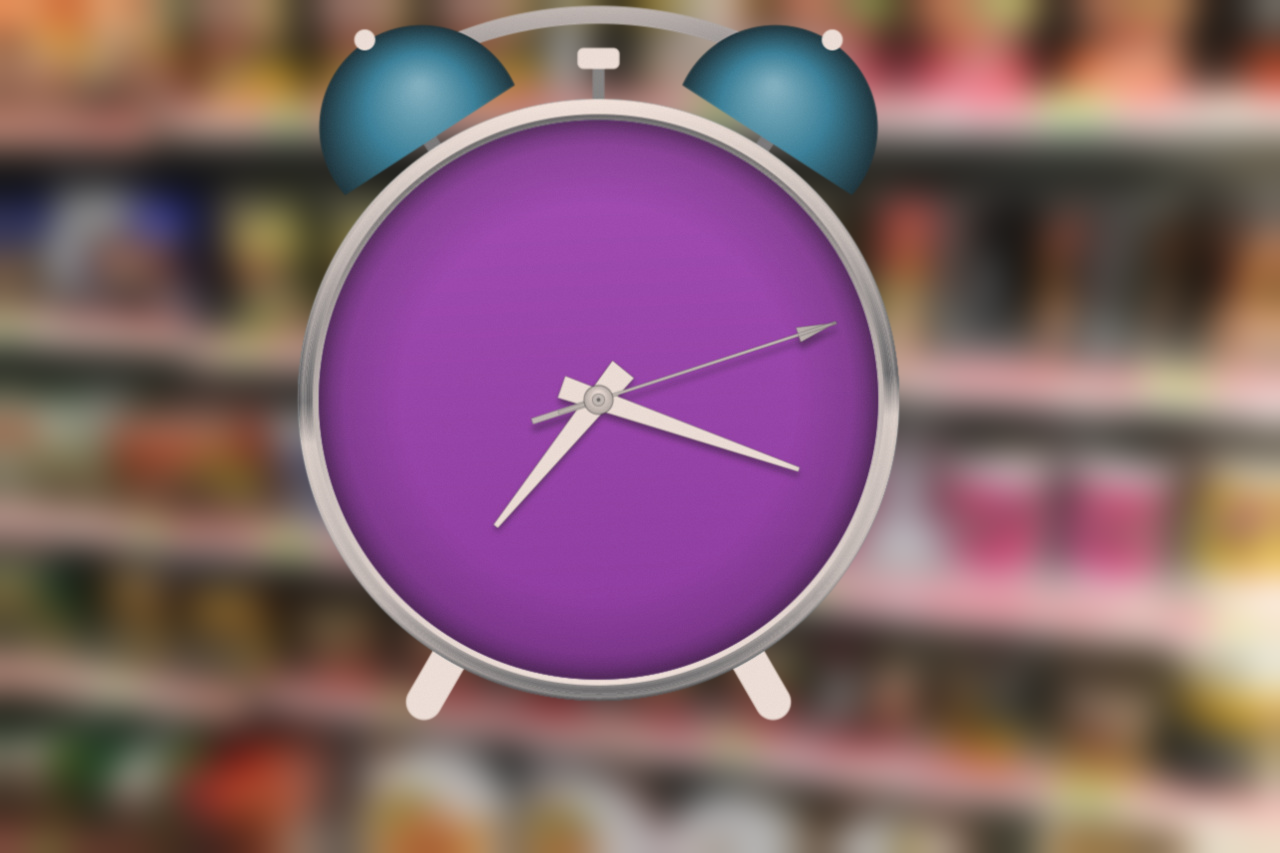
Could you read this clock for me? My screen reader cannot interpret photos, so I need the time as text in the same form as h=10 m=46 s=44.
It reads h=7 m=18 s=12
